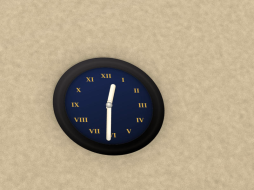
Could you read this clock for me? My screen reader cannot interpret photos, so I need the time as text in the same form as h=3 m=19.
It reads h=12 m=31
